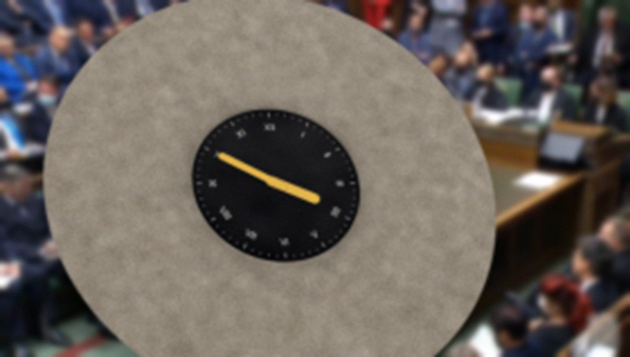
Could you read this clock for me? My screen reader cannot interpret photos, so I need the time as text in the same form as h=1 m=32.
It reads h=3 m=50
